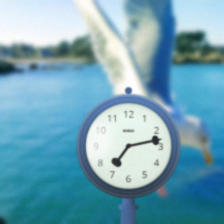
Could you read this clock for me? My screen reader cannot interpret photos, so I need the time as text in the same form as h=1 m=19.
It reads h=7 m=13
